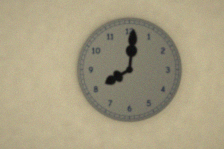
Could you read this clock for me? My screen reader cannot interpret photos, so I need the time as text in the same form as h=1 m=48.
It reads h=8 m=1
